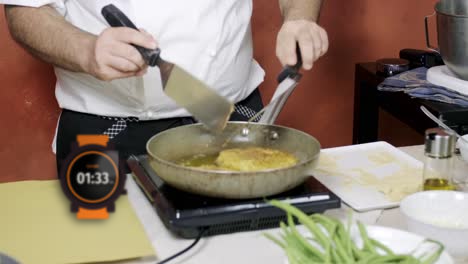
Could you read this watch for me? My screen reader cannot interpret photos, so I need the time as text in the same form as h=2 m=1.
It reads h=1 m=33
